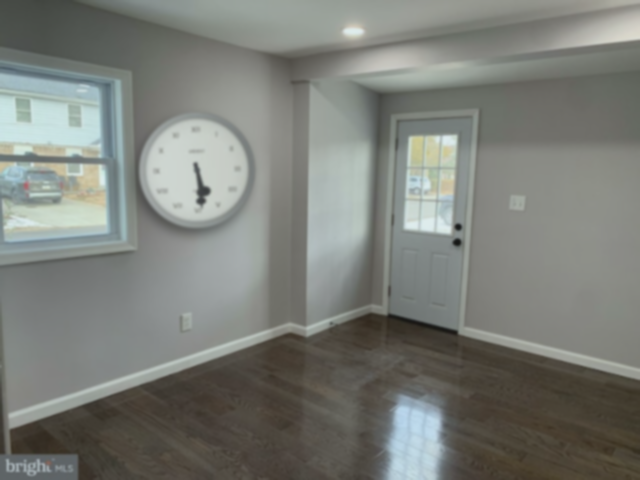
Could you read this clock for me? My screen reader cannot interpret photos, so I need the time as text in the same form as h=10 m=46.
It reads h=5 m=29
